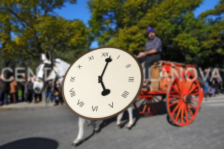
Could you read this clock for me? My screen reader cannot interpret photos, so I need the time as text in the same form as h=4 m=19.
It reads h=5 m=2
